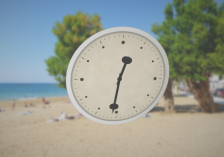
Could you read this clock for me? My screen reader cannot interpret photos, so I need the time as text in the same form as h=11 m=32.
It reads h=12 m=31
